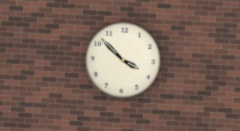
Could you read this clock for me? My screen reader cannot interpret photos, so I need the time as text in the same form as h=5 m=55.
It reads h=3 m=52
